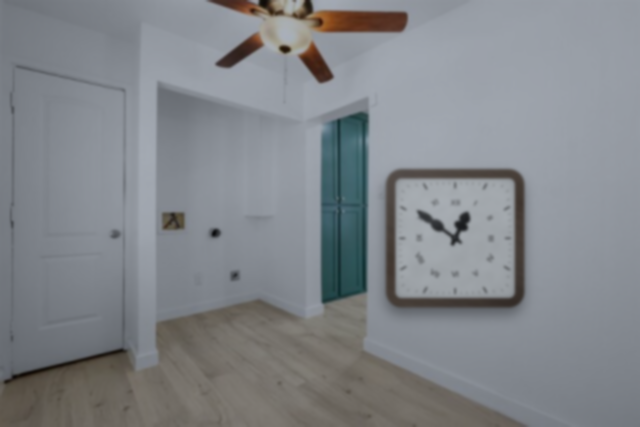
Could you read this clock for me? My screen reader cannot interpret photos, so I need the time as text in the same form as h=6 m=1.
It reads h=12 m=51
